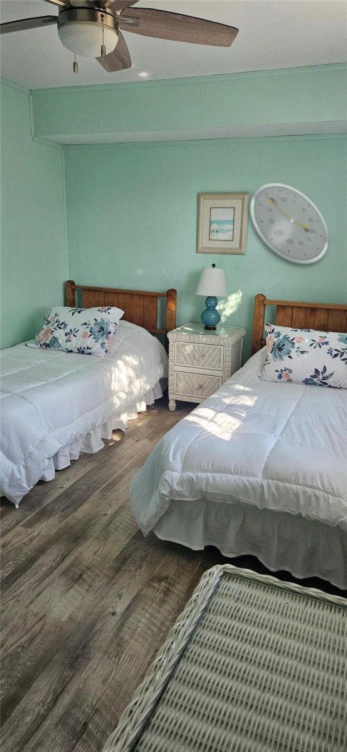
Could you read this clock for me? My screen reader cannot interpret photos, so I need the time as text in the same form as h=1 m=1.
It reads h=3 m=54
